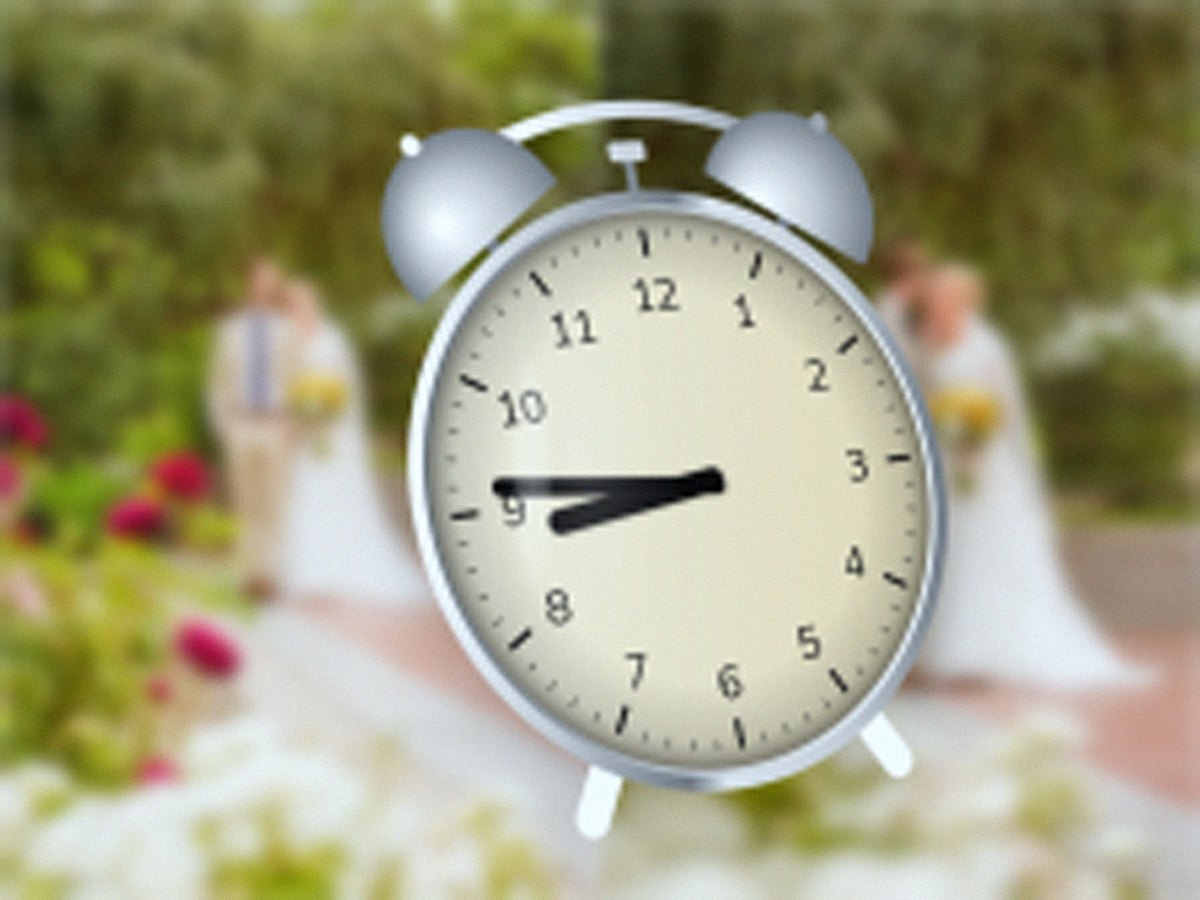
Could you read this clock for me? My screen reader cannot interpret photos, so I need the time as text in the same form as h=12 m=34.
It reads h=8 m=46
